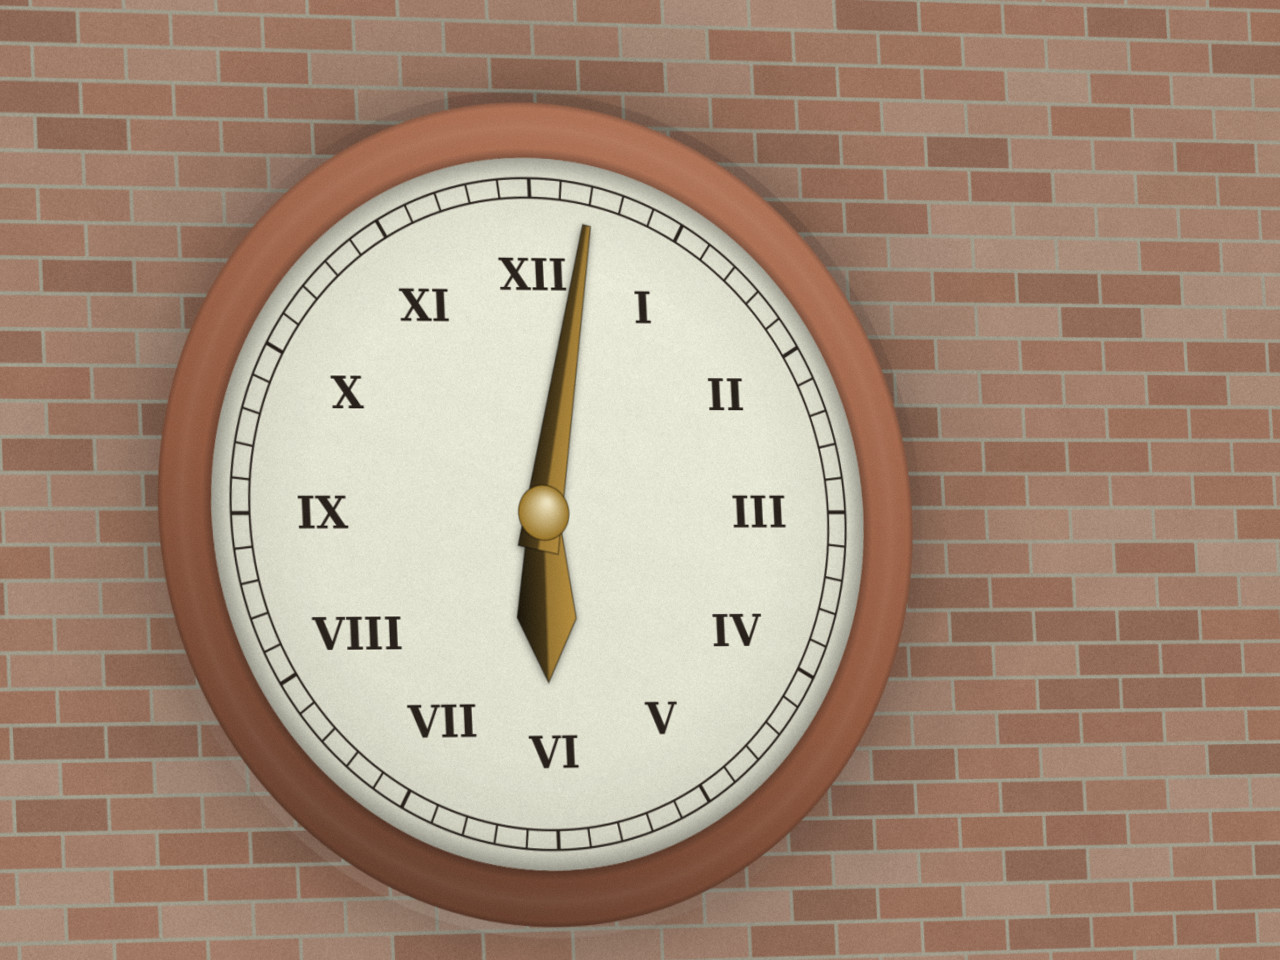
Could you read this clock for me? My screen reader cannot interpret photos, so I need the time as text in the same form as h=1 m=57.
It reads h=6 m=2
